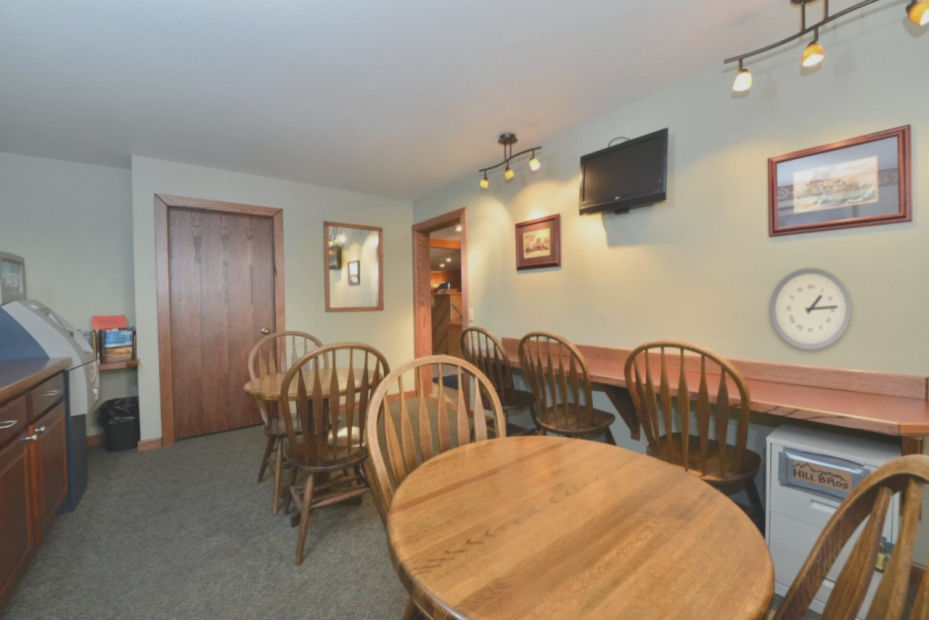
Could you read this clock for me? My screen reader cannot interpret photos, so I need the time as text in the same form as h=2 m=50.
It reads h=1 m=14
